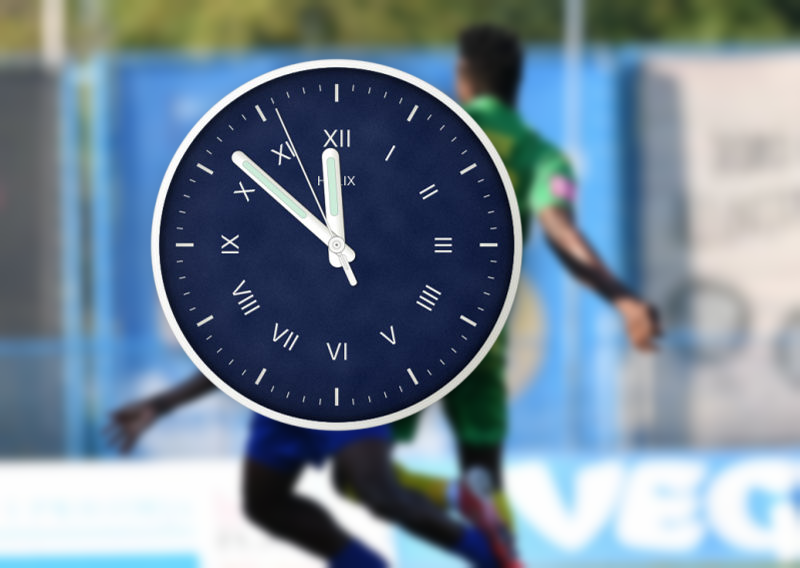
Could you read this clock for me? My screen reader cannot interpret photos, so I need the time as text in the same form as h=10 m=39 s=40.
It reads h=11 m=51 s=56
